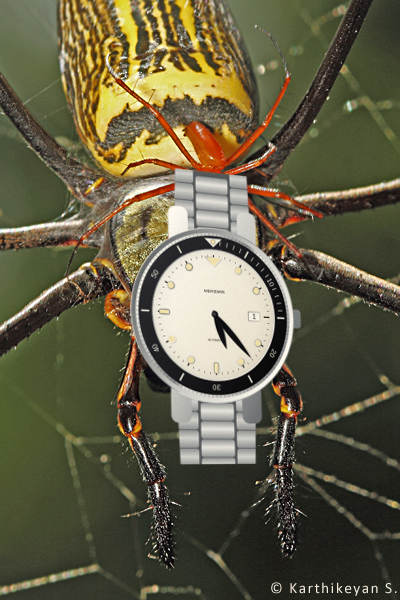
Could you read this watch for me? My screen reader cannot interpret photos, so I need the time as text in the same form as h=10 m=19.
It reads h=5 m=23
